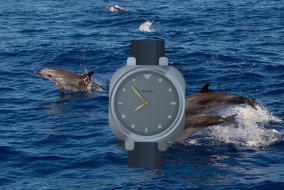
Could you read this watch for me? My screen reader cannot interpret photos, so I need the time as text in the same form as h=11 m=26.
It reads h=7 m=53
